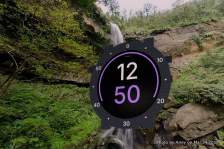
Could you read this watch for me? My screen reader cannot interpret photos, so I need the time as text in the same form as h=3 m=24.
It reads h=12 m=50
